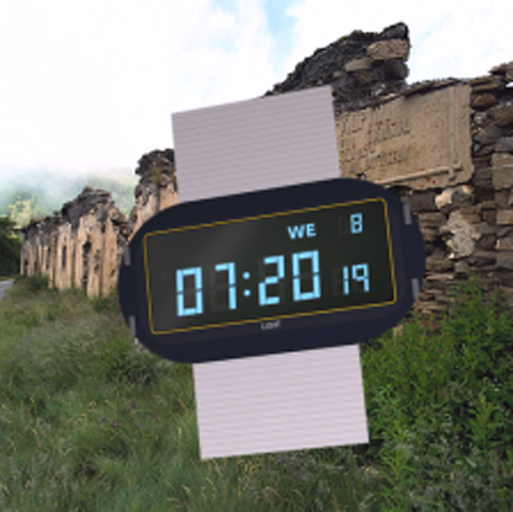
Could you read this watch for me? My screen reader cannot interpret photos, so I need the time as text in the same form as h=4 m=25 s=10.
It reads h=7 m=20 s=19
